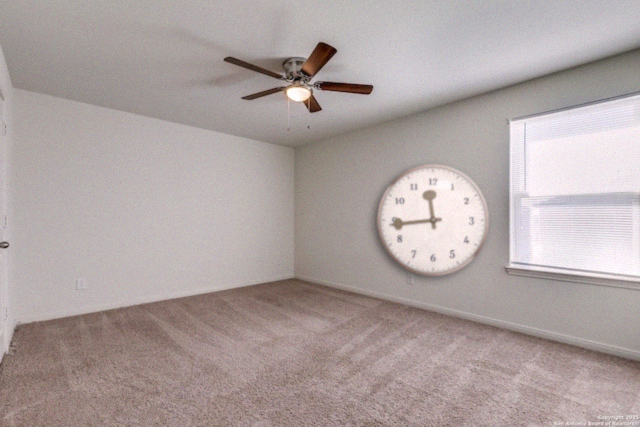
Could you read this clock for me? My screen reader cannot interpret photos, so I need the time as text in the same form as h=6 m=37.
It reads h=11 m=44
